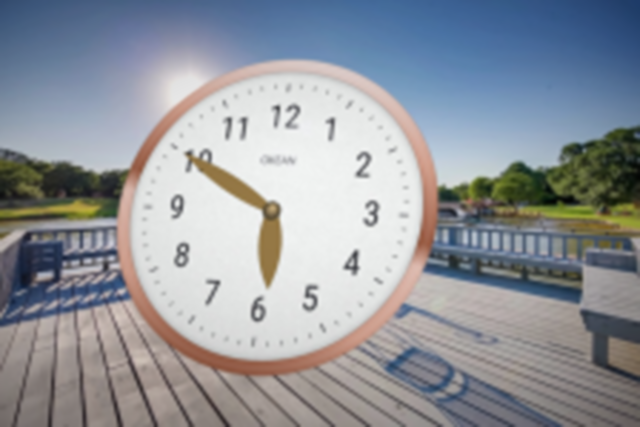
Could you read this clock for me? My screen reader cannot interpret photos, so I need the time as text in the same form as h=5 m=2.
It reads h=5 m=50
